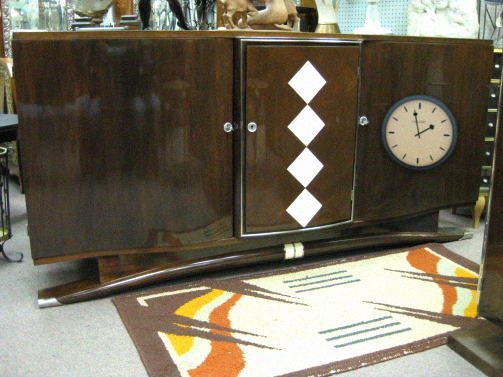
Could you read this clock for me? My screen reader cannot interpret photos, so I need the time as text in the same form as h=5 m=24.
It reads h=1 m=58
